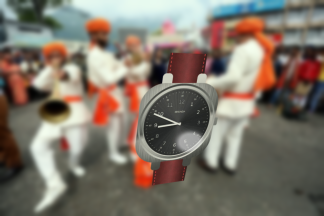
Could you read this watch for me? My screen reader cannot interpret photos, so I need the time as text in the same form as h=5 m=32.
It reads h=8 m=49
